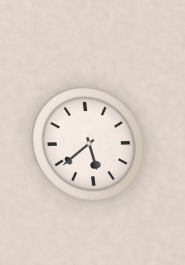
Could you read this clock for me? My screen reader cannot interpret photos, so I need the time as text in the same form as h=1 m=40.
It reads h=5 m=39
